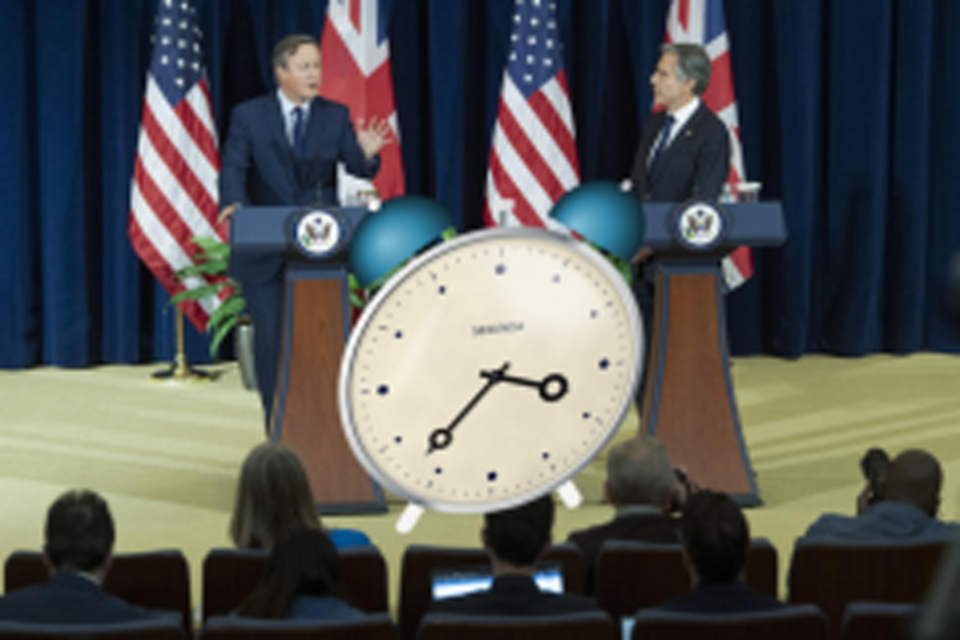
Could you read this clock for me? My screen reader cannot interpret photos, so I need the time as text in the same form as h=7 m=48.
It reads h=3 m=37
